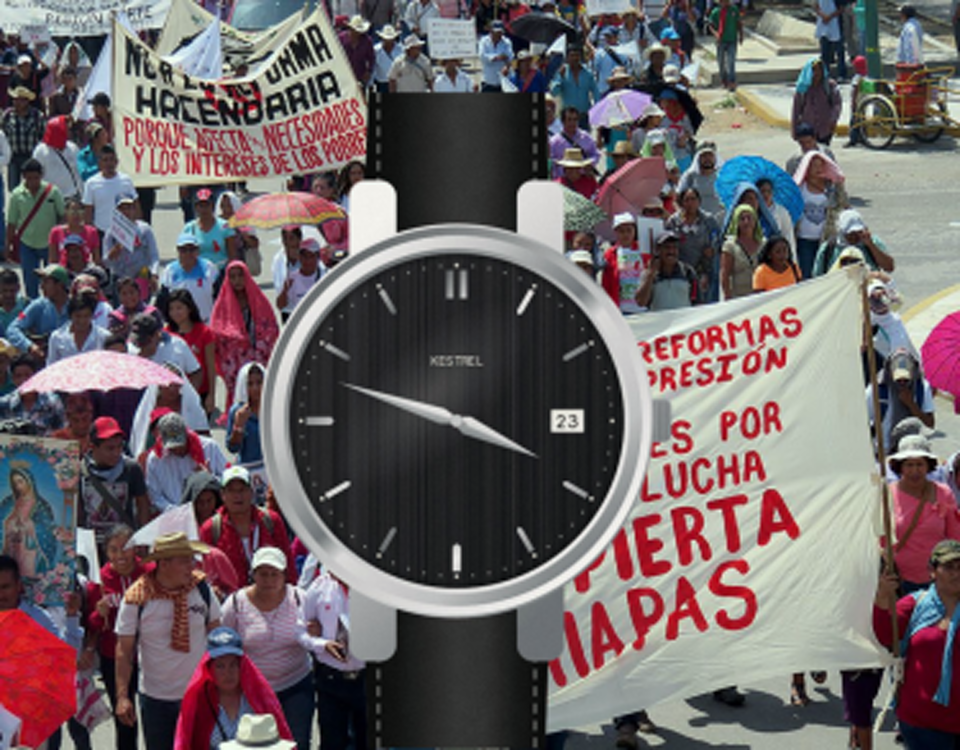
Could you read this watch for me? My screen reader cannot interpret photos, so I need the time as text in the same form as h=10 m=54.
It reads h=3 m=48
